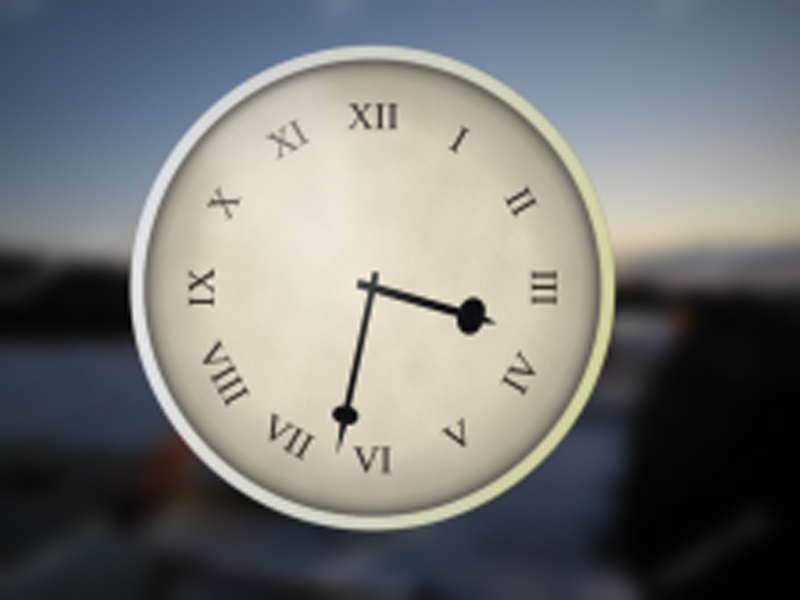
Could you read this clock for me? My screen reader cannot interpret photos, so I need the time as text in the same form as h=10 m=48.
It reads h=3 m=32
